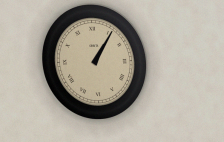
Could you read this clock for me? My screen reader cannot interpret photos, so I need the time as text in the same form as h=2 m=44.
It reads h=1 m=6
